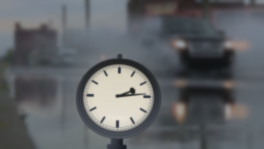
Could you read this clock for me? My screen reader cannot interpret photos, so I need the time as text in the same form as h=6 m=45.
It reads h=2 m=14
